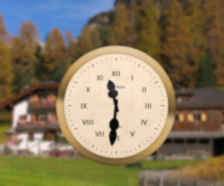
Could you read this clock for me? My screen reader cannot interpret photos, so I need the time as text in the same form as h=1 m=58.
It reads h=11 m=31
